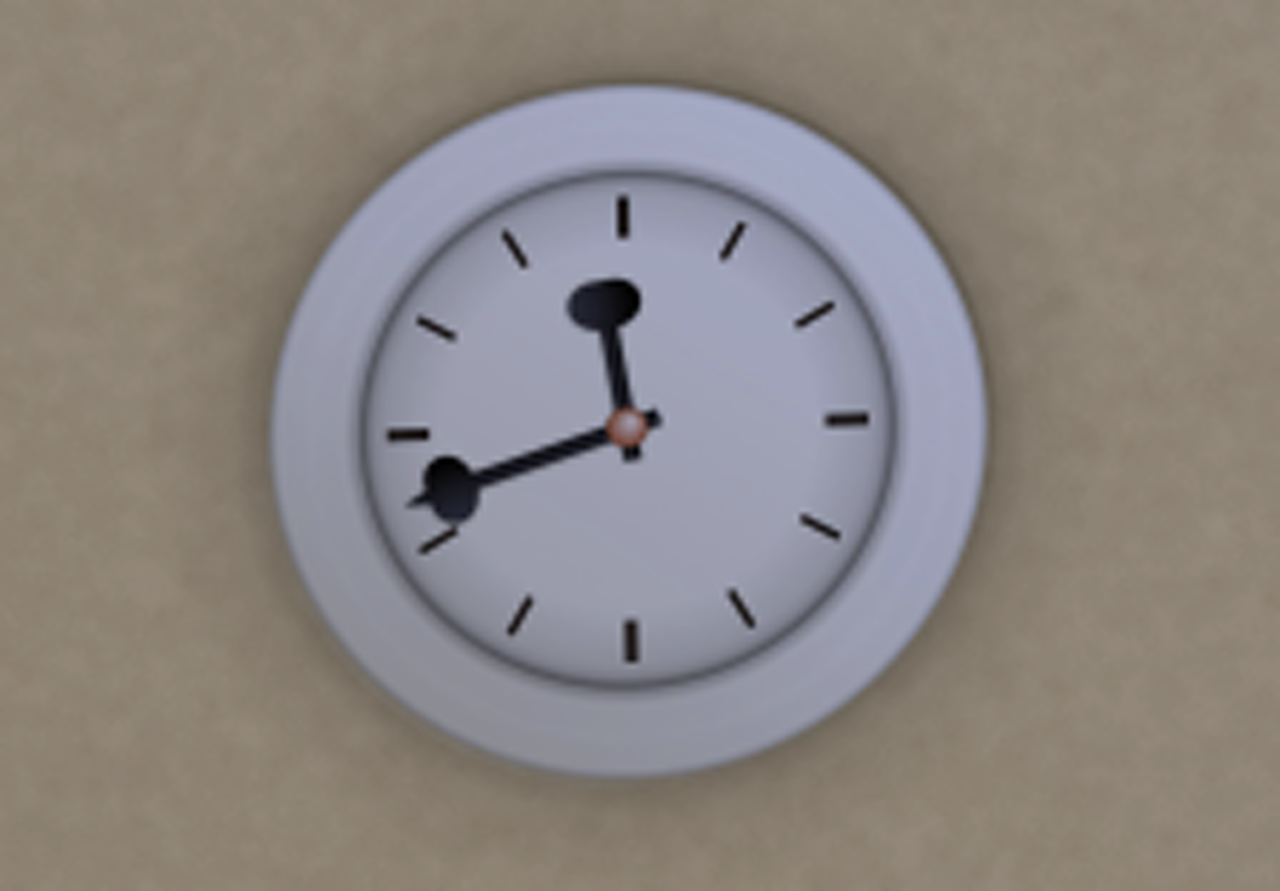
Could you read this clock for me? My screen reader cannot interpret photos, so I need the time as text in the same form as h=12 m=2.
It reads h=11 m=42
